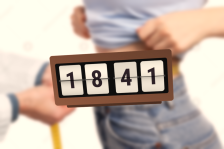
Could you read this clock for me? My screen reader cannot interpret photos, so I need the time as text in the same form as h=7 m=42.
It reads h=18 m=41
